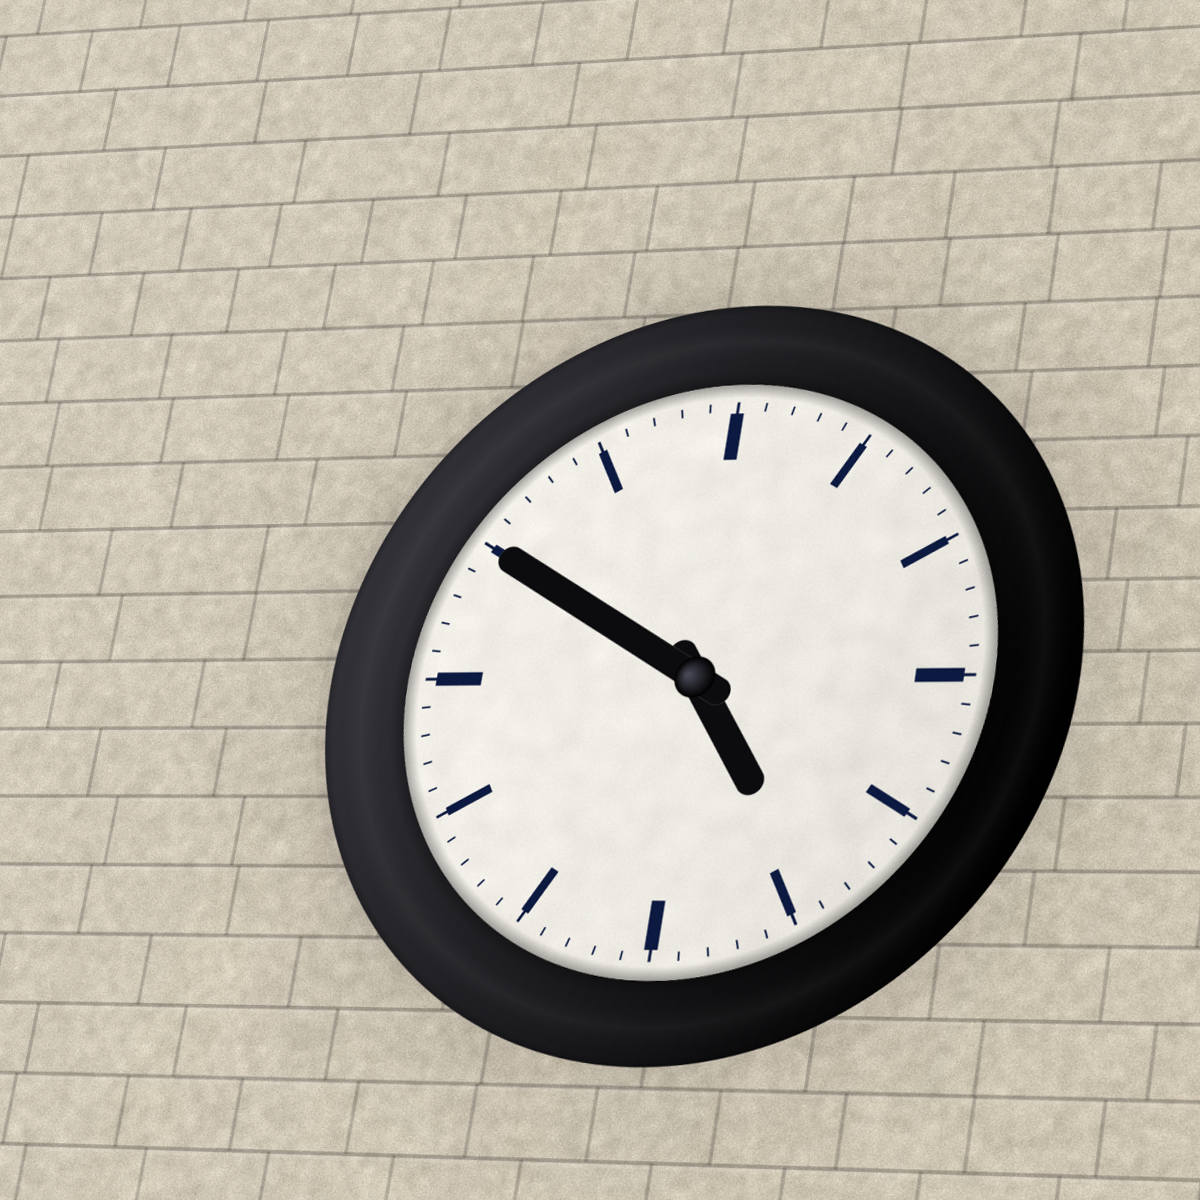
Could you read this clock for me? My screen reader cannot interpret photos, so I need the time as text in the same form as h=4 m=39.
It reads h=4 m=50
